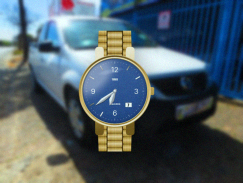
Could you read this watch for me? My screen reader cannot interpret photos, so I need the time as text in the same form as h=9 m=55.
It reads h=6 m=39
